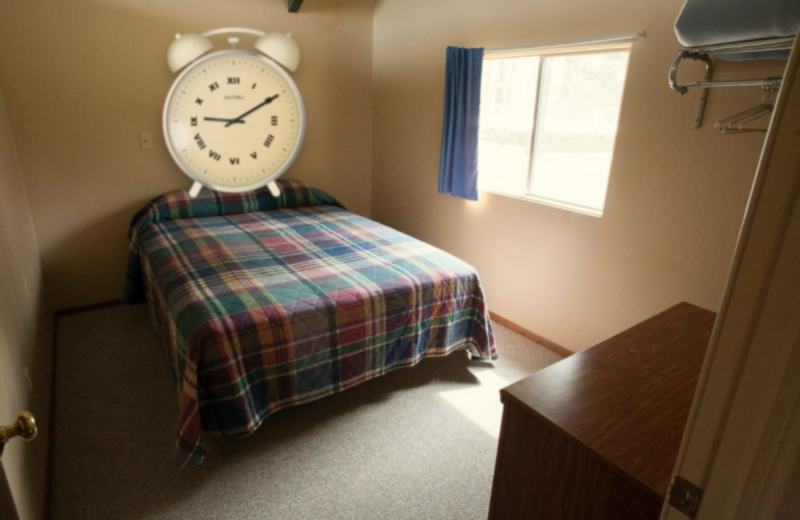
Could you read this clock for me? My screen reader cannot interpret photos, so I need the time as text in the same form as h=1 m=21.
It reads h=9 m=10
